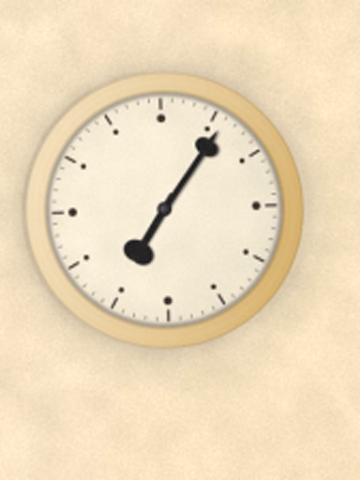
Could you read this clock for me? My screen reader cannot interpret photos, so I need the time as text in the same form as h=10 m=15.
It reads h=7 m=6
